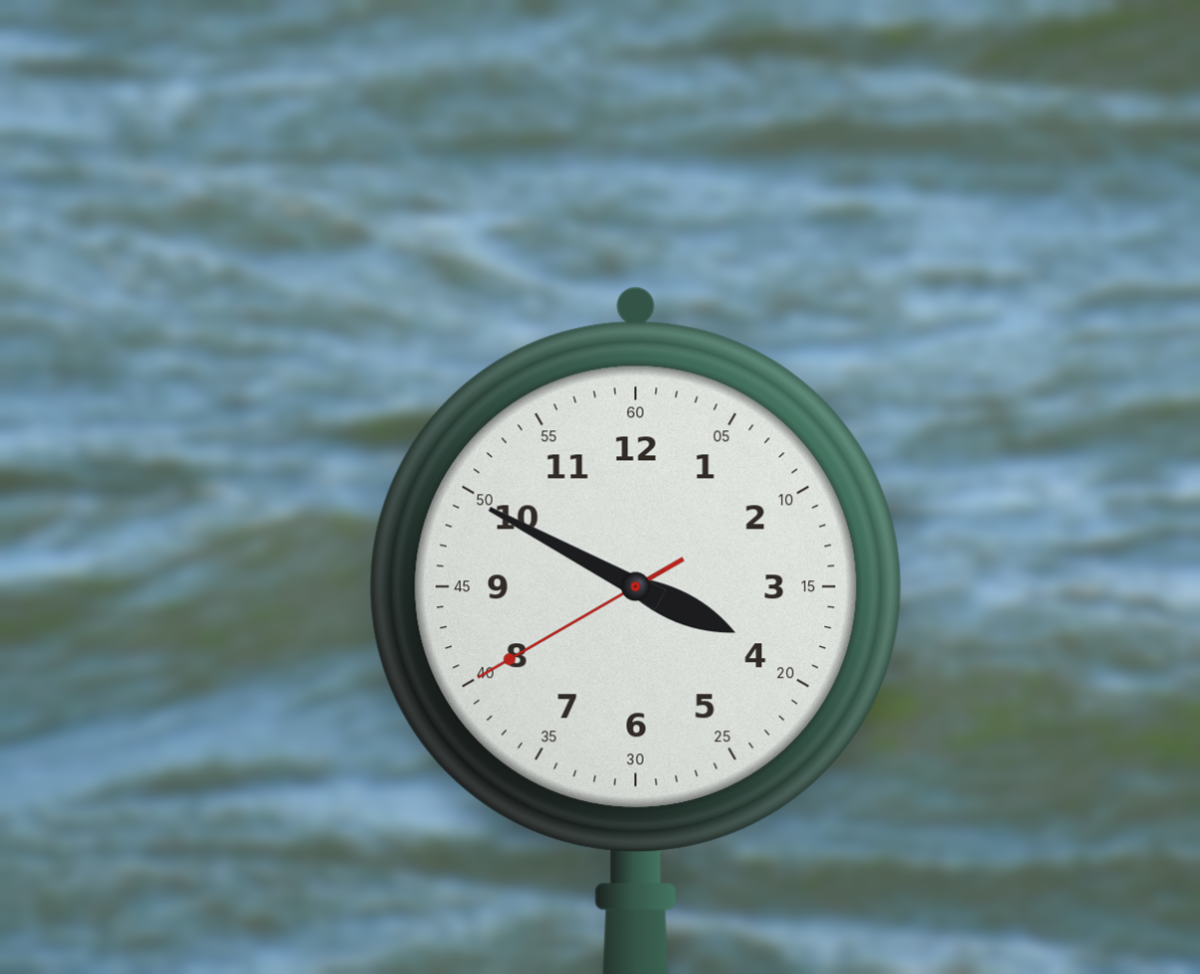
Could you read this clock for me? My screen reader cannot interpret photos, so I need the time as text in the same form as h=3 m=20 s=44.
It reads h=3 m=49 s=40
